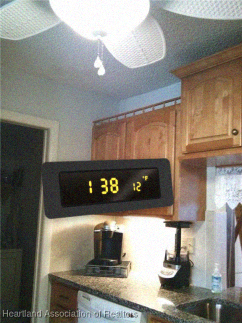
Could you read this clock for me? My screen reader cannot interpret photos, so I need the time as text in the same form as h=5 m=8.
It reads h=1 m=38
